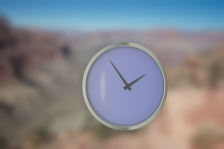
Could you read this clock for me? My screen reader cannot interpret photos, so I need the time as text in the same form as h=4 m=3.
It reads h=1 m=54
